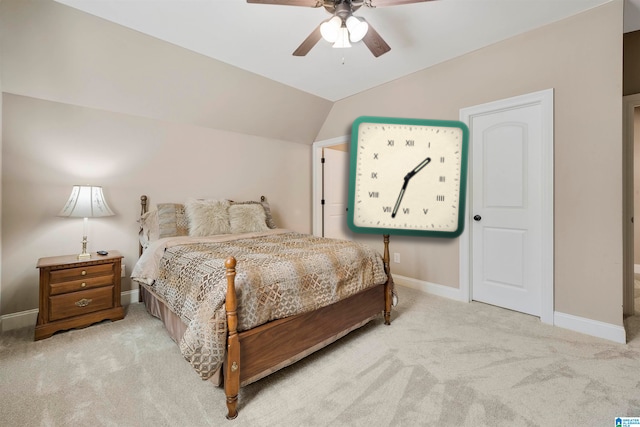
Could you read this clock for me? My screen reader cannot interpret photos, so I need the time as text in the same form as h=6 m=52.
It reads h=1 m=33
